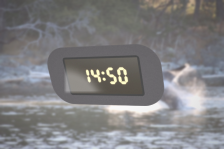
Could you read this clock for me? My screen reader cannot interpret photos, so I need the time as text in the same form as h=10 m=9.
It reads h=14 m=50
